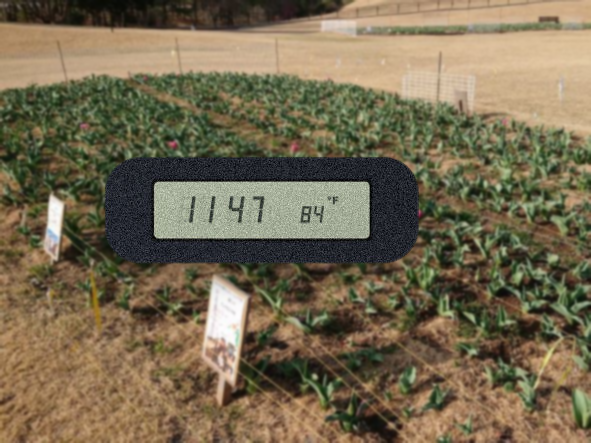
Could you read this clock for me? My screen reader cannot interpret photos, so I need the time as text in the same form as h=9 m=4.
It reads h=11 m=47
